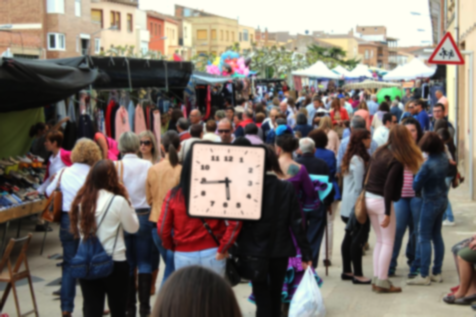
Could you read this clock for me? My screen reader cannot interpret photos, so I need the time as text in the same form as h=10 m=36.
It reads h=5 m=44
